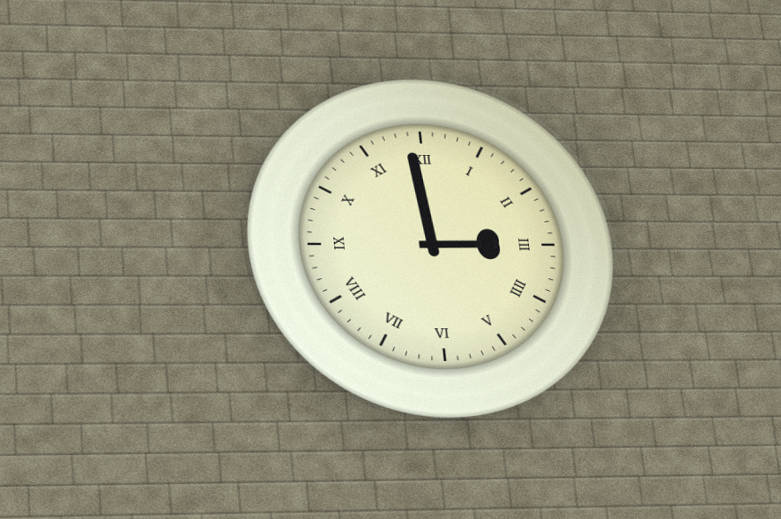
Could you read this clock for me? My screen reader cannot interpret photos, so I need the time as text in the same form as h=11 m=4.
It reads h=2 m=59
